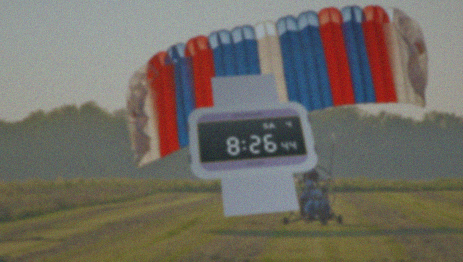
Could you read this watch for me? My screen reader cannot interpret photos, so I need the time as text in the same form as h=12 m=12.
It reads h=8 m=26
